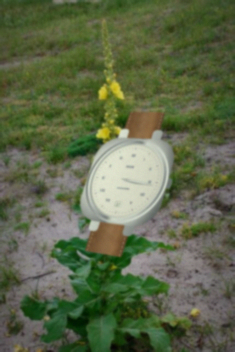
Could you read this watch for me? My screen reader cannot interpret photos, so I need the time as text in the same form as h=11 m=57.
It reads h=3 m=16
